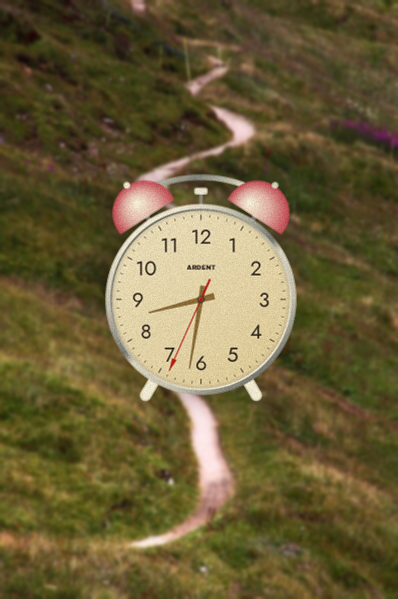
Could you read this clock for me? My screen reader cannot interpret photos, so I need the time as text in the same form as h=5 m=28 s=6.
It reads h=8 m=31 s=34
